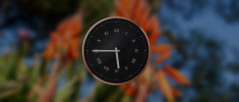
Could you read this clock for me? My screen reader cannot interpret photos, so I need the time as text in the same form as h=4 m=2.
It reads h=5 m=45
